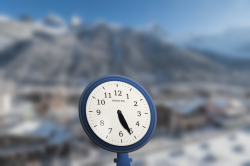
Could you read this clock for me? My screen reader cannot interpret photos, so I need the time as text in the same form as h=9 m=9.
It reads h=5 m=26
